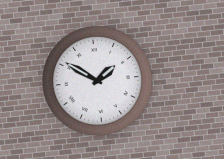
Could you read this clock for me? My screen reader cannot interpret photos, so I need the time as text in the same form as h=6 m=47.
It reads h=1 m=51
